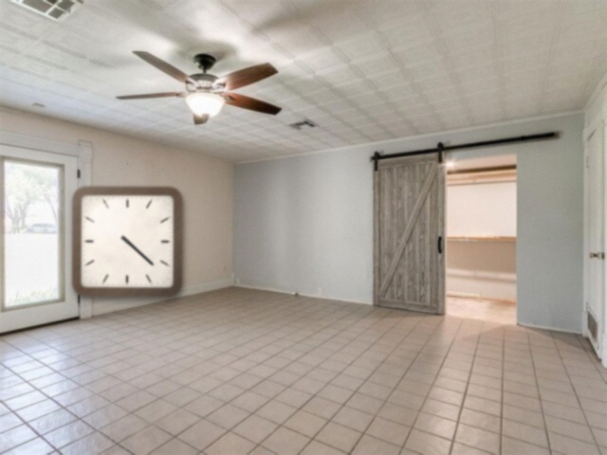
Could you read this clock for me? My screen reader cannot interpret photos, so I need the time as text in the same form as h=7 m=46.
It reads h=4 m=22
